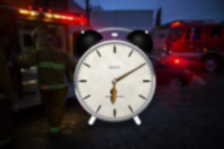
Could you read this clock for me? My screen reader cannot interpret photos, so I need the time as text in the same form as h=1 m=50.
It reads h=6 m=10
